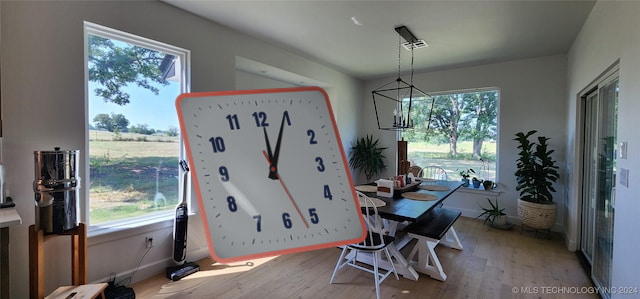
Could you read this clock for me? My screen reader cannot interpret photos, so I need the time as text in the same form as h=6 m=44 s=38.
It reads h=12 m=4 s=27
